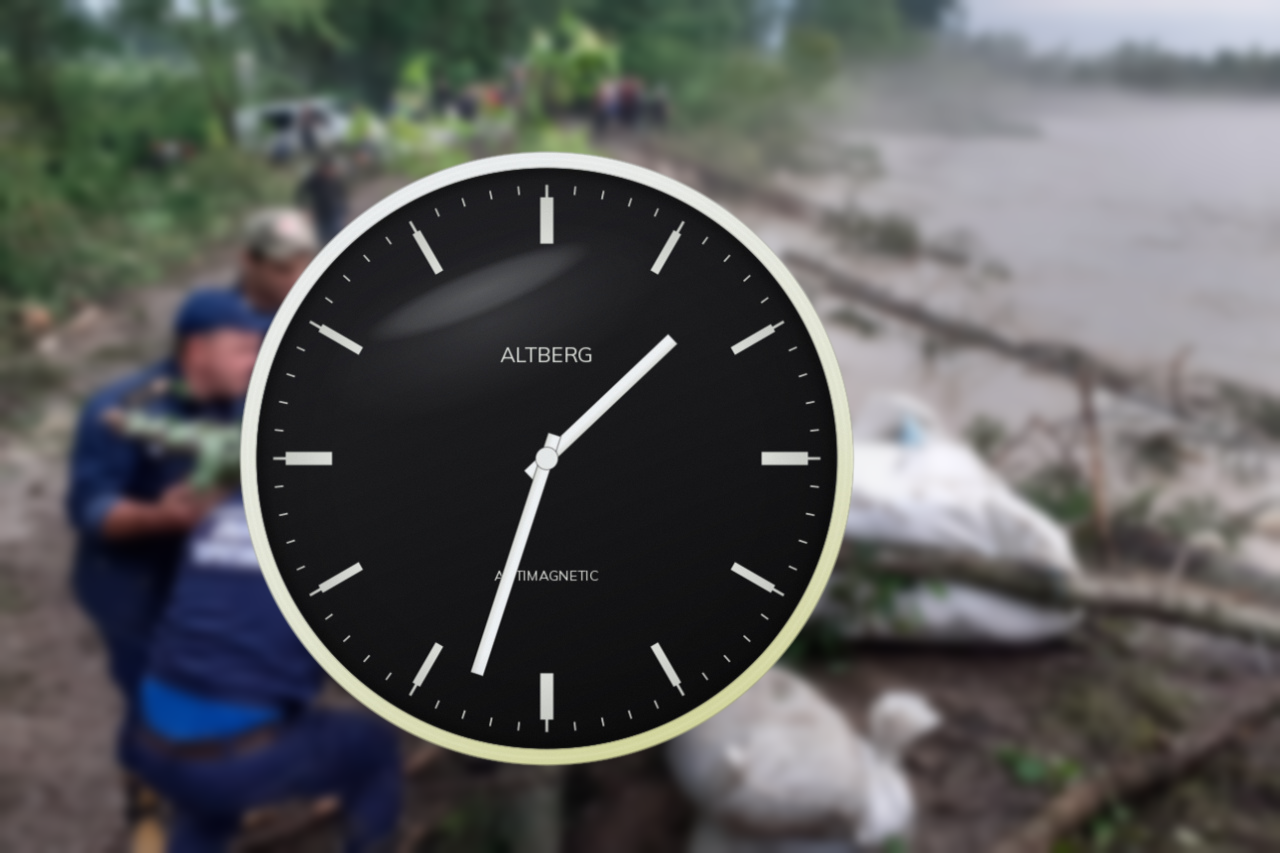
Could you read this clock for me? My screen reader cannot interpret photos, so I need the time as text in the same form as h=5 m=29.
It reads h=1 m=33
